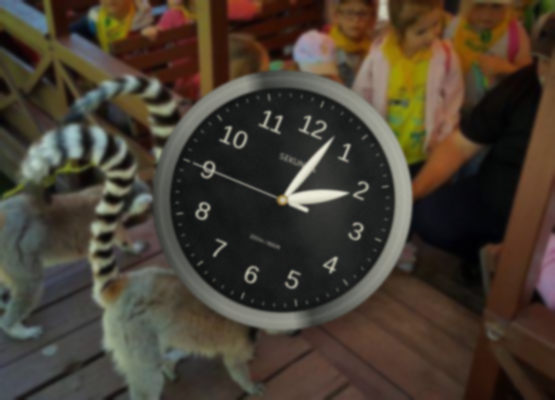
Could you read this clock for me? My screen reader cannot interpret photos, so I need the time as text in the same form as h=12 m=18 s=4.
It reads h=2 m=2 s=45
